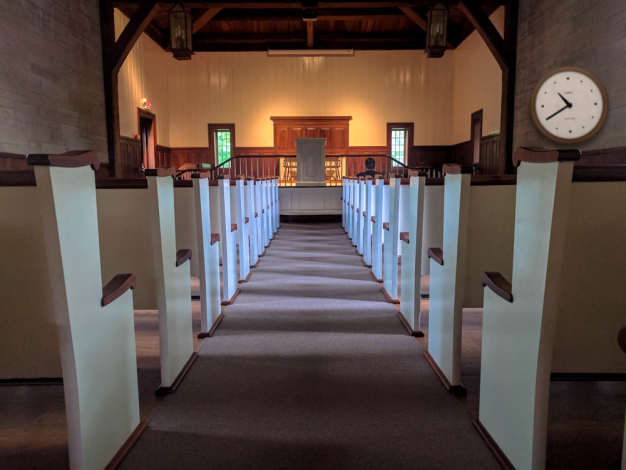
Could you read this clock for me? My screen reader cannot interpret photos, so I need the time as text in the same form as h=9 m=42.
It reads h=10 m=40
